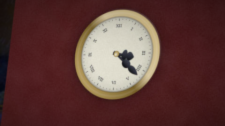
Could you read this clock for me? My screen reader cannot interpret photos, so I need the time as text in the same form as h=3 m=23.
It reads h=3 m=22
